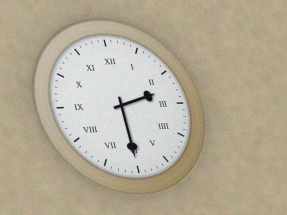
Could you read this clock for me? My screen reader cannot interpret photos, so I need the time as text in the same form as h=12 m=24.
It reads h=2 m=30
